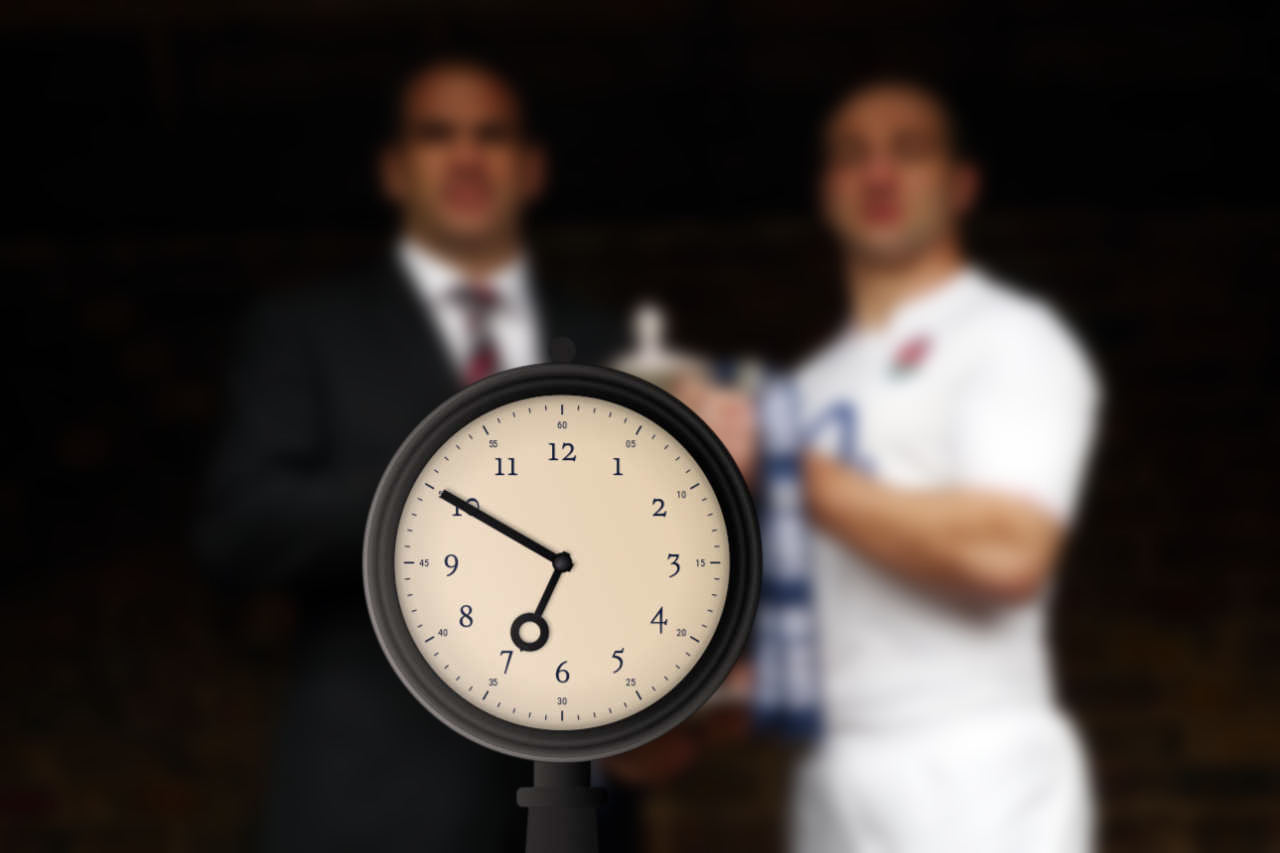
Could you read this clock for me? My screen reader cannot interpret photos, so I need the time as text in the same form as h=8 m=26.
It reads h=6 m=50
